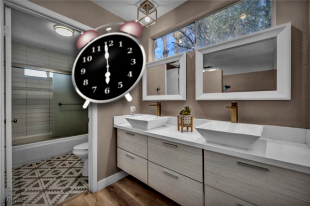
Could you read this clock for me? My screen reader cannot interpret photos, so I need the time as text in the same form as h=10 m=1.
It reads h=5 m=59
